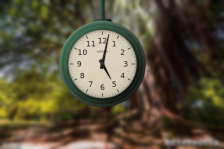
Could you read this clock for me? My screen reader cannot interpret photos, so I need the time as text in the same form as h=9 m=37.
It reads h=5 m=2
